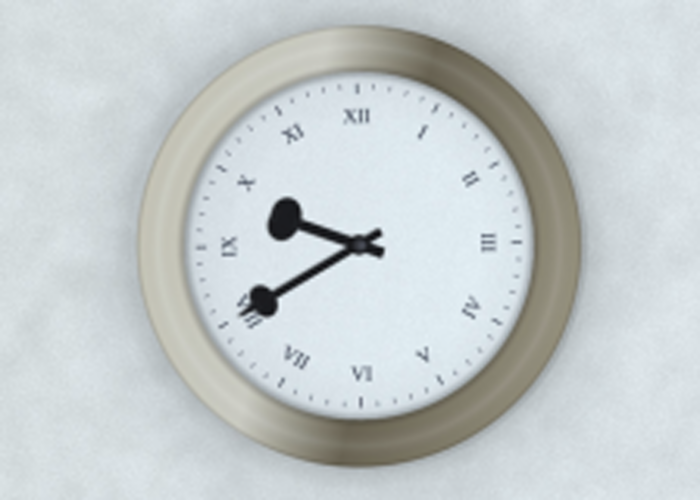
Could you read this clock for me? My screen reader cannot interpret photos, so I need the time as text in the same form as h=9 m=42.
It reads h=9 m=40
